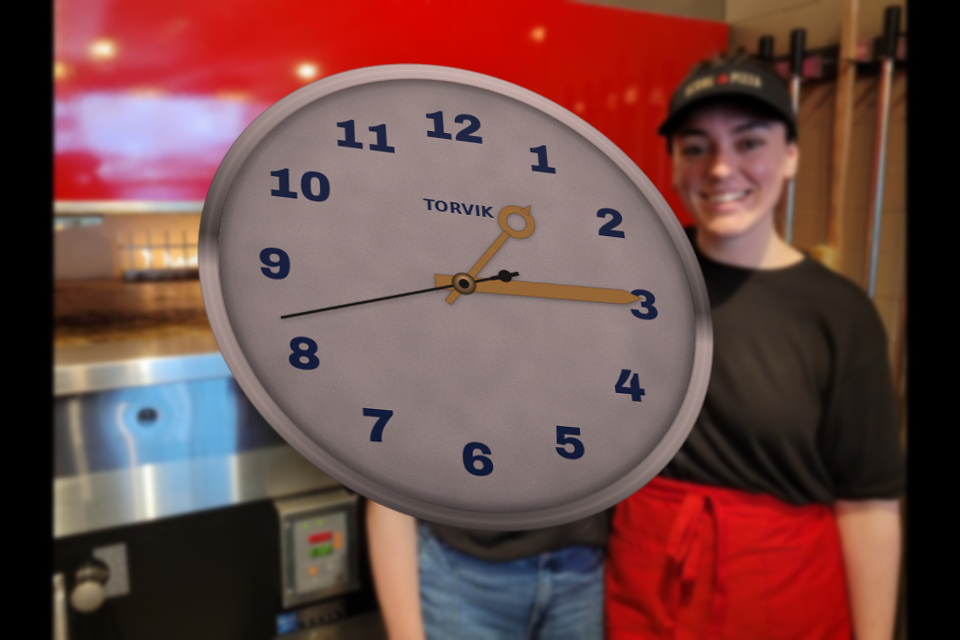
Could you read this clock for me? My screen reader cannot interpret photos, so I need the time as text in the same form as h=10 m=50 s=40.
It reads h=1 m=14 s=42
